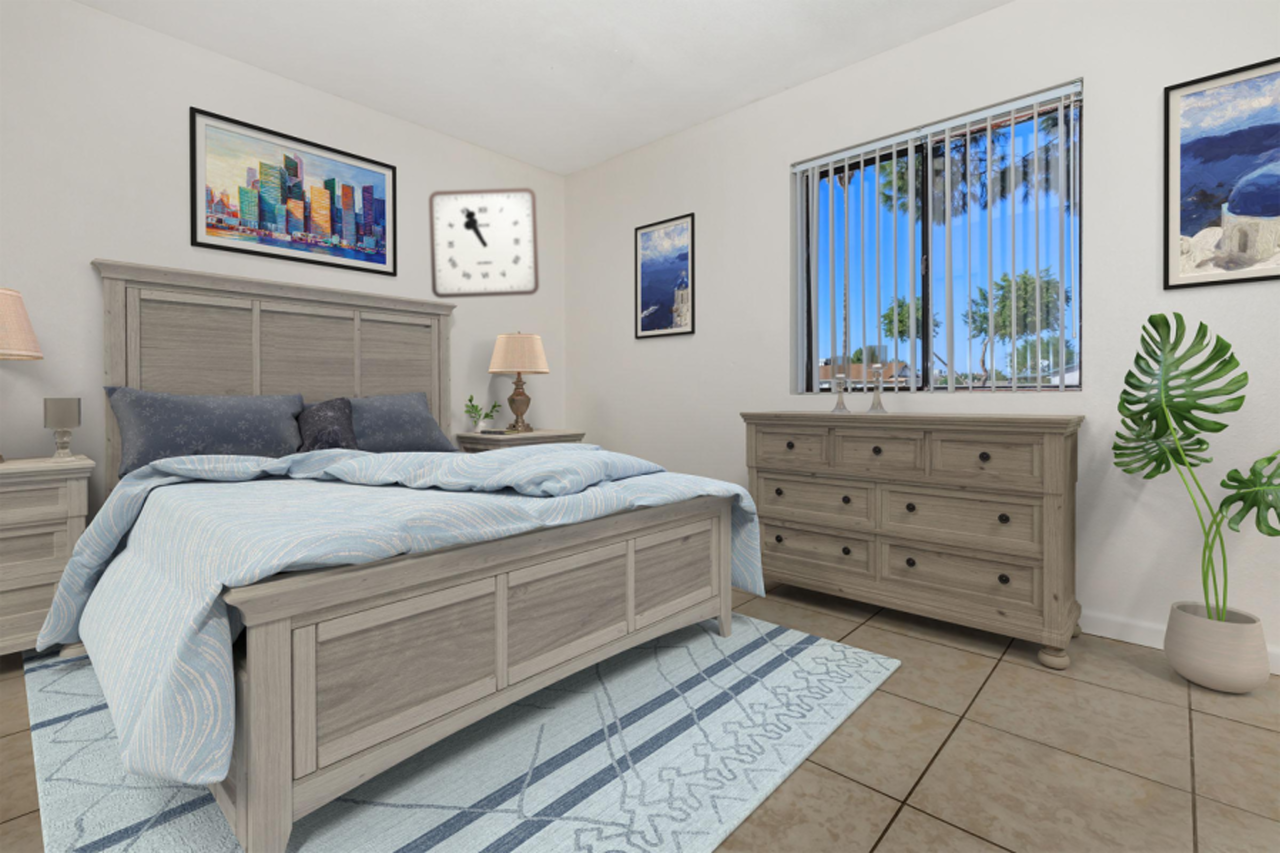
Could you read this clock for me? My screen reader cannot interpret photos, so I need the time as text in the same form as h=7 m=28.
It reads h=10 m=56
